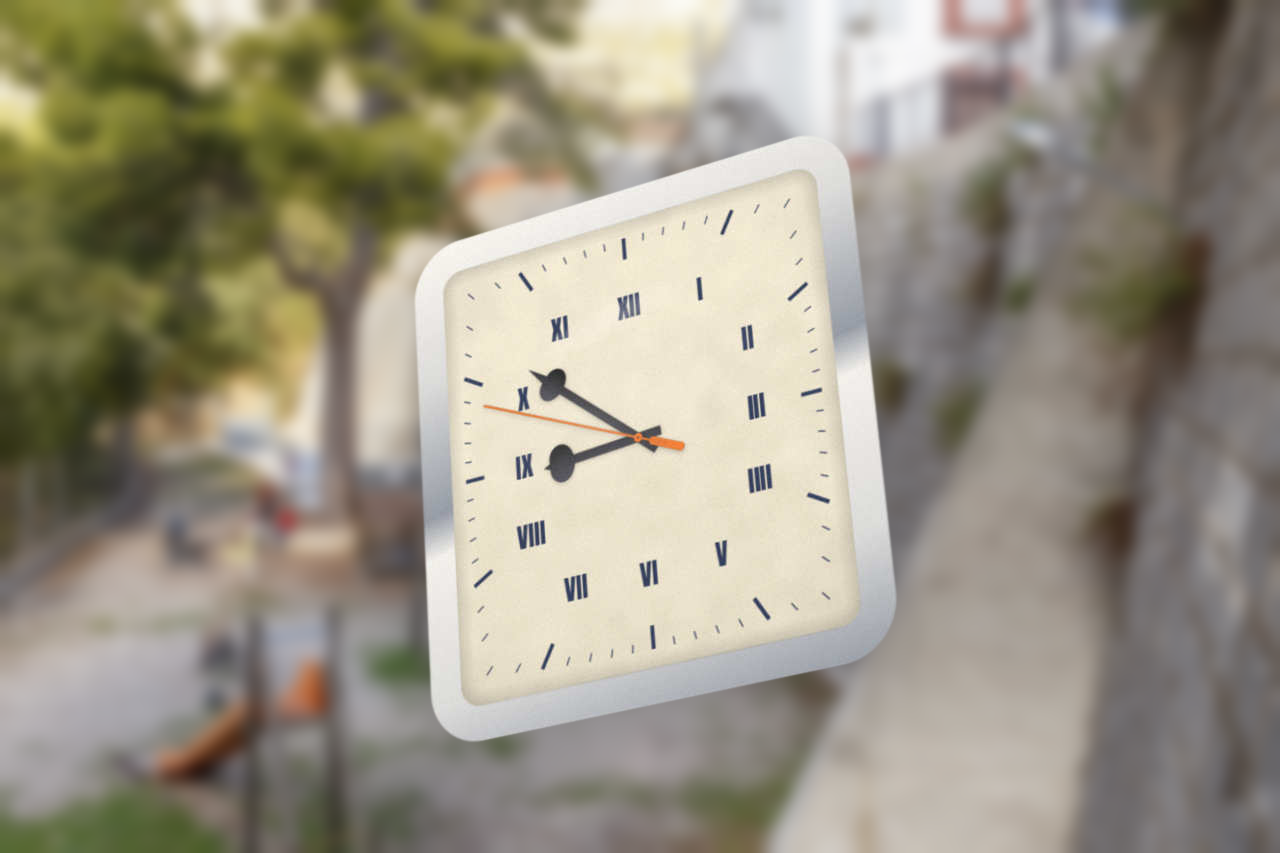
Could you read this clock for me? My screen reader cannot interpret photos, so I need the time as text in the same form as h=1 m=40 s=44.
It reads h=8 m=51 s=49
